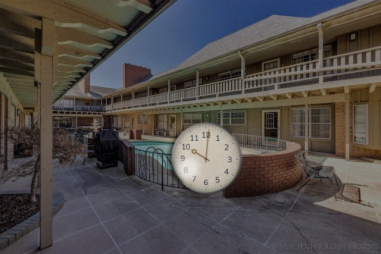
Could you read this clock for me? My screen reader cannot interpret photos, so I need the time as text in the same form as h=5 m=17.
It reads h=10 m=1
